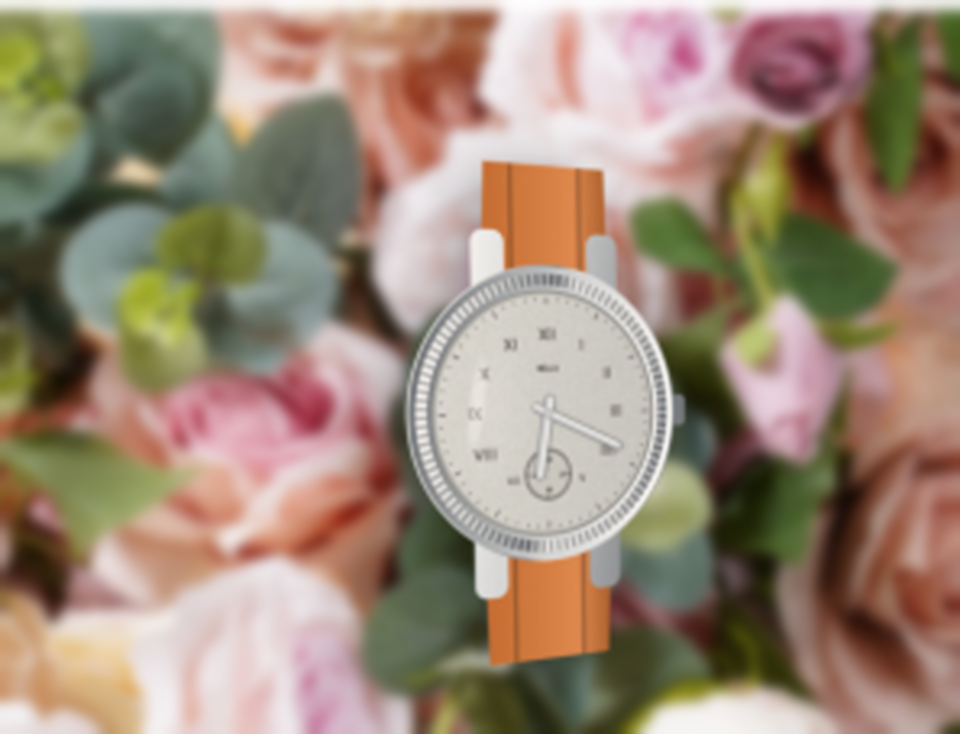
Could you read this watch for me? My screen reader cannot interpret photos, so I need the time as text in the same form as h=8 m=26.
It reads h=6 m=19
